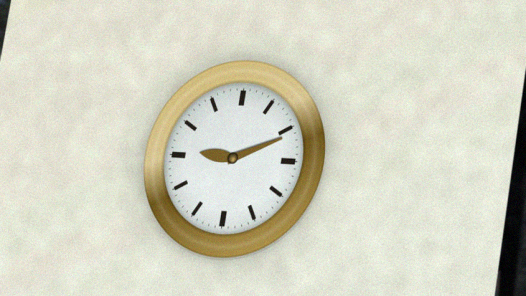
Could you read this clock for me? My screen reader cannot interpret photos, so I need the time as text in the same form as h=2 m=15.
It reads h=9 m=11
